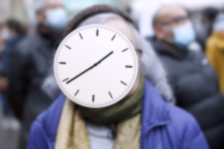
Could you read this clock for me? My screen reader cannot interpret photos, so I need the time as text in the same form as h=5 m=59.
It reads h=1 m=39
